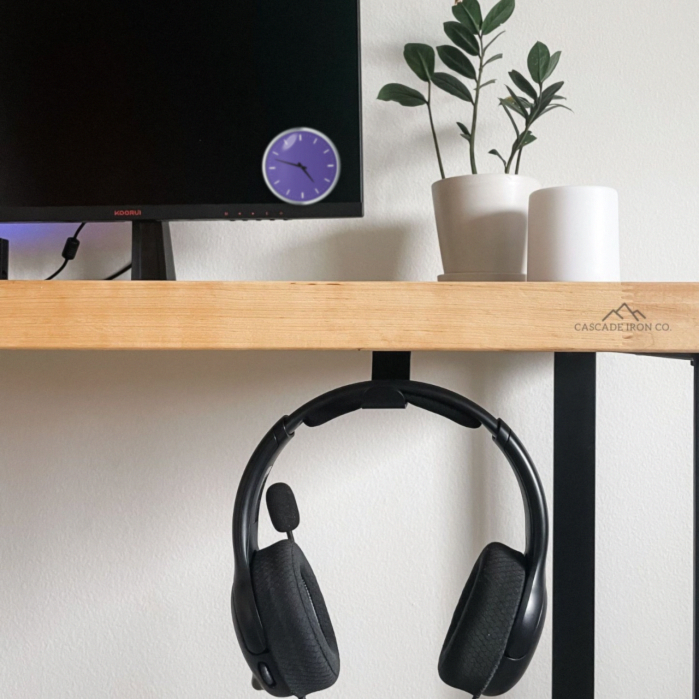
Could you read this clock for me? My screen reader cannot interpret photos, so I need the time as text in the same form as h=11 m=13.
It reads h=4 m=48
